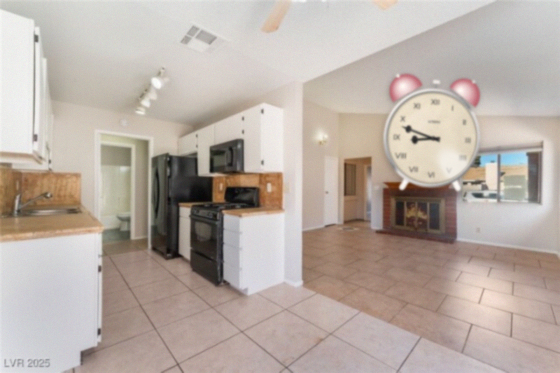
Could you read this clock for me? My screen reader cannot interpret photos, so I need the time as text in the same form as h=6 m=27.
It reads h=8 m=48
